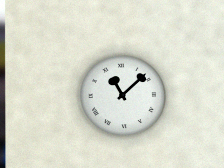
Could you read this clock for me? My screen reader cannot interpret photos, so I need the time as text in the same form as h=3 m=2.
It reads h=11 m=8
